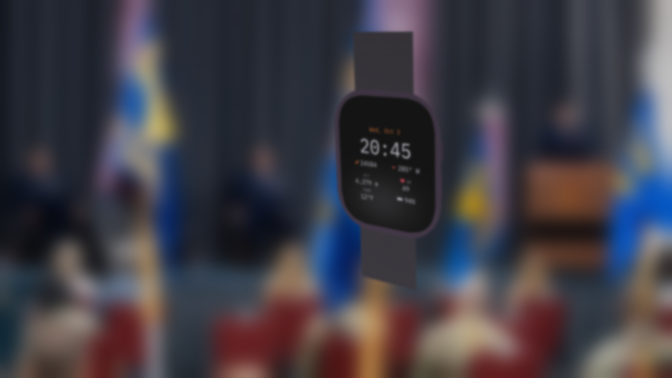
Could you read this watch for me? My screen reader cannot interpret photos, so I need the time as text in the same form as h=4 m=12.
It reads h=20 m=45
